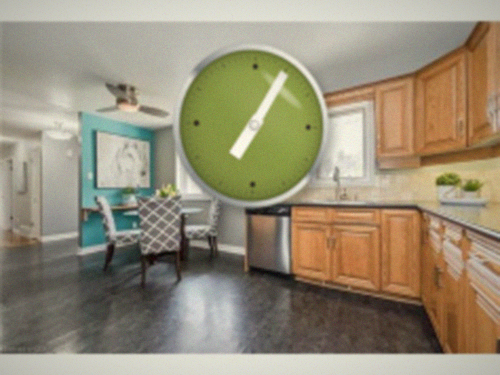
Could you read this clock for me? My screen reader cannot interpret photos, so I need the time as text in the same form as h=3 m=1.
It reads h=7 m=5
